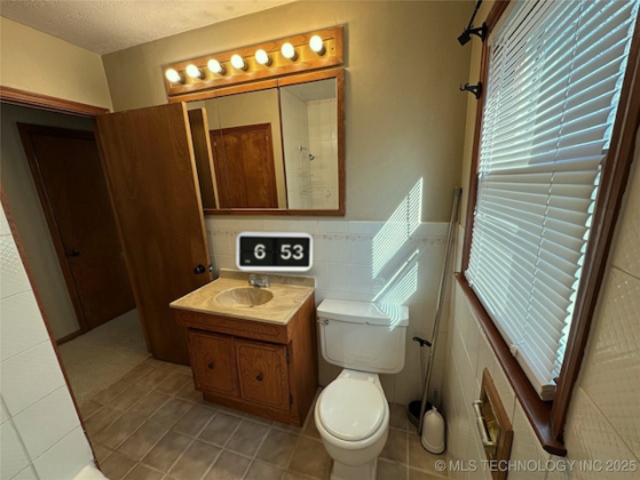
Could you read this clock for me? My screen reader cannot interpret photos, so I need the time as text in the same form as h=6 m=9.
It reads h=6 m=53
